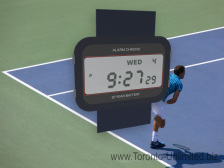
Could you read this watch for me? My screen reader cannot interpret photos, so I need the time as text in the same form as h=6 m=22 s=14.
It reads h=9 m=27 s=29
